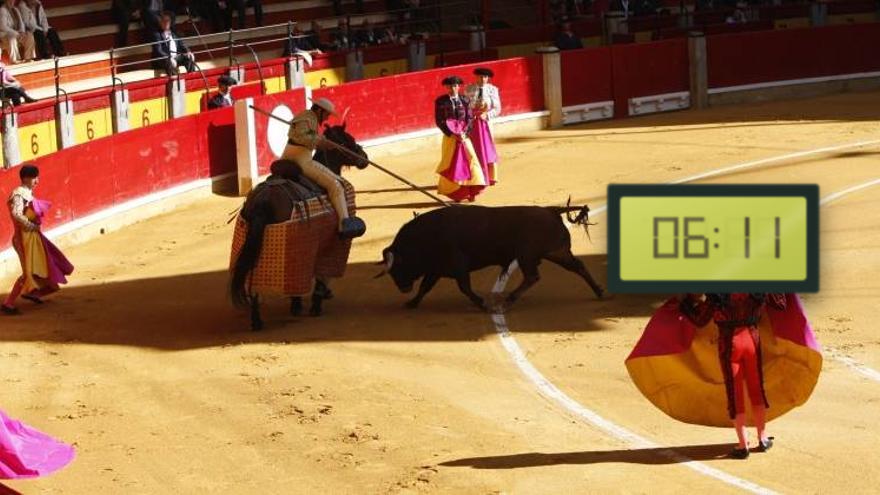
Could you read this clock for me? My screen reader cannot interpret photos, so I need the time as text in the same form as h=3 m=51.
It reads h=6 m=11
